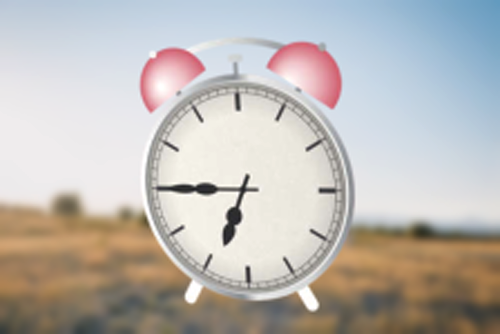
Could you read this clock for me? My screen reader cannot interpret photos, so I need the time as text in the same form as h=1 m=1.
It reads h=6 m=45
